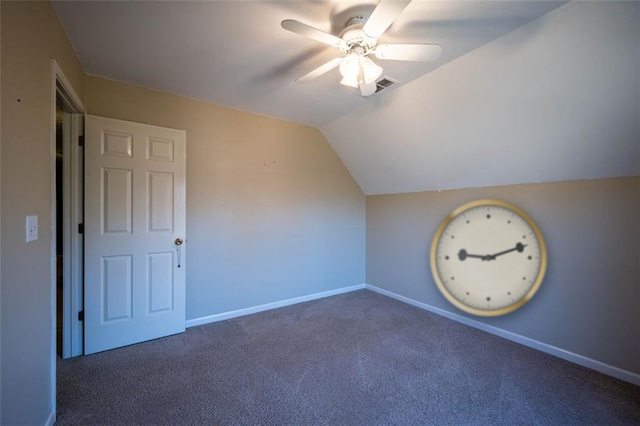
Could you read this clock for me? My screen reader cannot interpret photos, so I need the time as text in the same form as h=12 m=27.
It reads h=9 m=12
